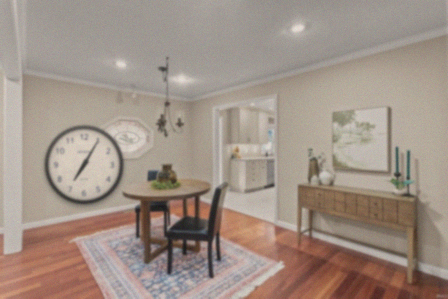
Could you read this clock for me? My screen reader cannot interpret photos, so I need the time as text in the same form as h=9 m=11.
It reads h=7 m=5
